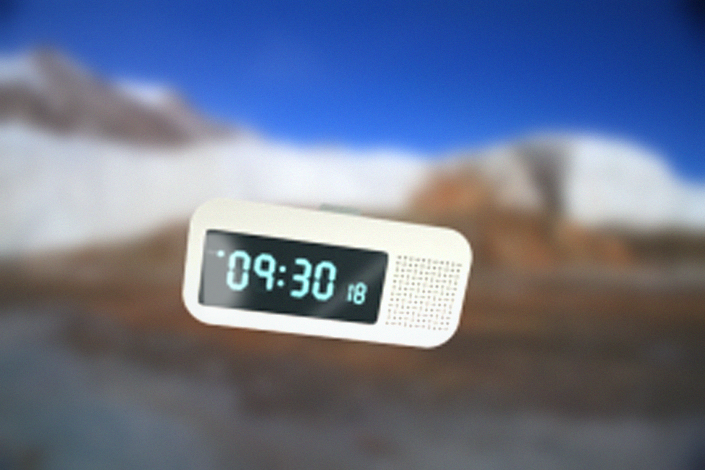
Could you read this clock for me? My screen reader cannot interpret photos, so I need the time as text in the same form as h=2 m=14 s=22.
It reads h=9 m=30 s=18
